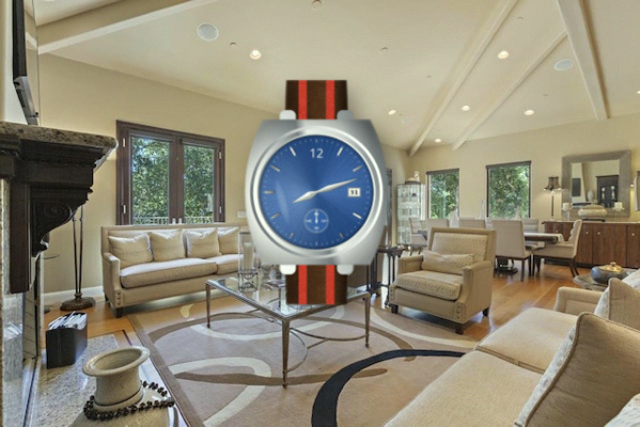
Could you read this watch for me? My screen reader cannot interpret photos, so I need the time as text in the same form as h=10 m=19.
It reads h=8 m=12
